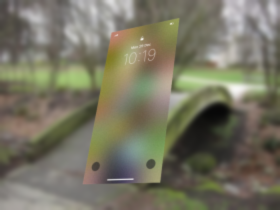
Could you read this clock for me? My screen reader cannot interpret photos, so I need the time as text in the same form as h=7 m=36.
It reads h=10 m=19
